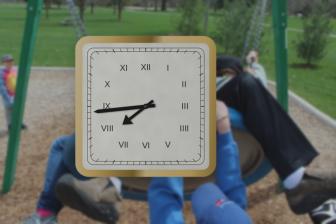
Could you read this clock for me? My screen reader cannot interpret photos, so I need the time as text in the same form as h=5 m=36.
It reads h=7 m=44
